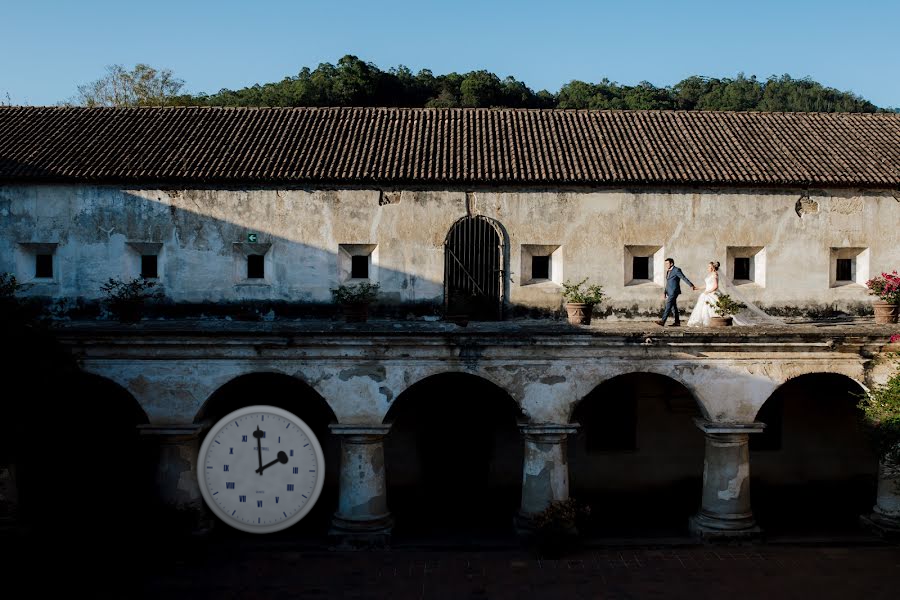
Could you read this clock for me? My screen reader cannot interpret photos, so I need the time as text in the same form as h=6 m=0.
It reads h=1 m=59
